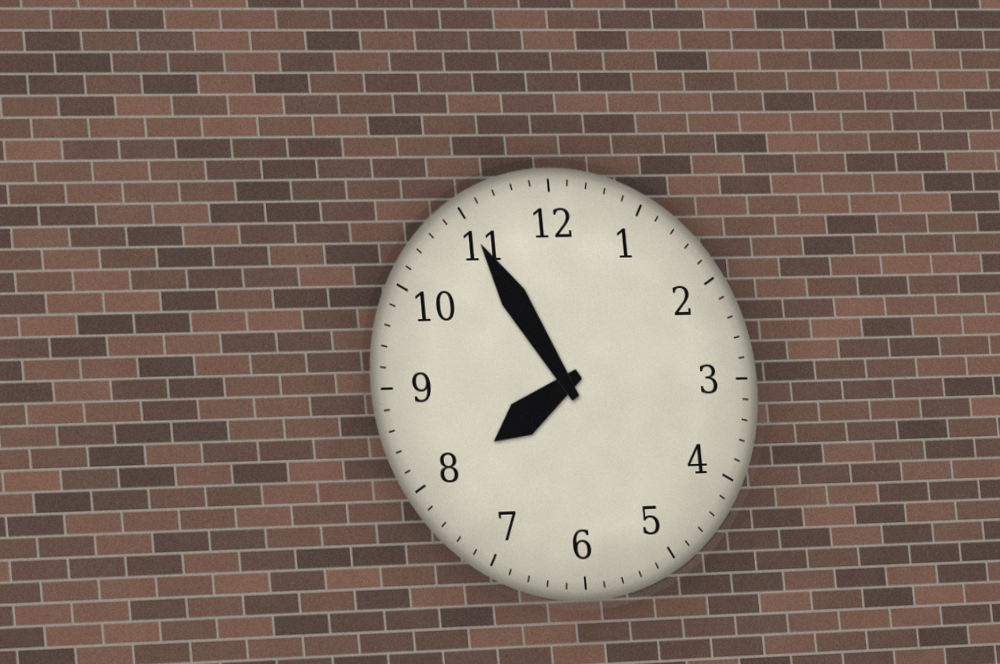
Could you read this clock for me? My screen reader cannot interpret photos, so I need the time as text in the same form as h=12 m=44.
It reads h=7 m=55
